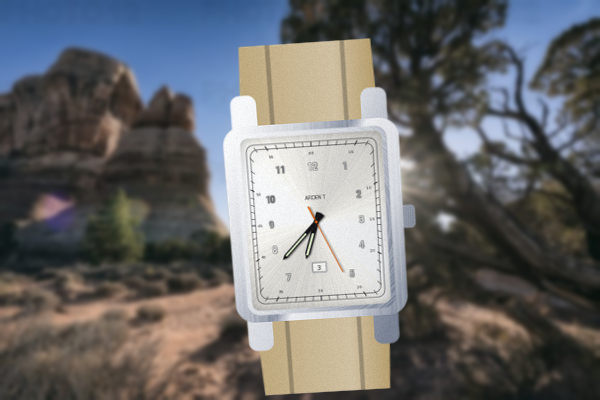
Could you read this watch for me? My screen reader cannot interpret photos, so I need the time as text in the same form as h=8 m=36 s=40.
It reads h=6 m=37 s=26
